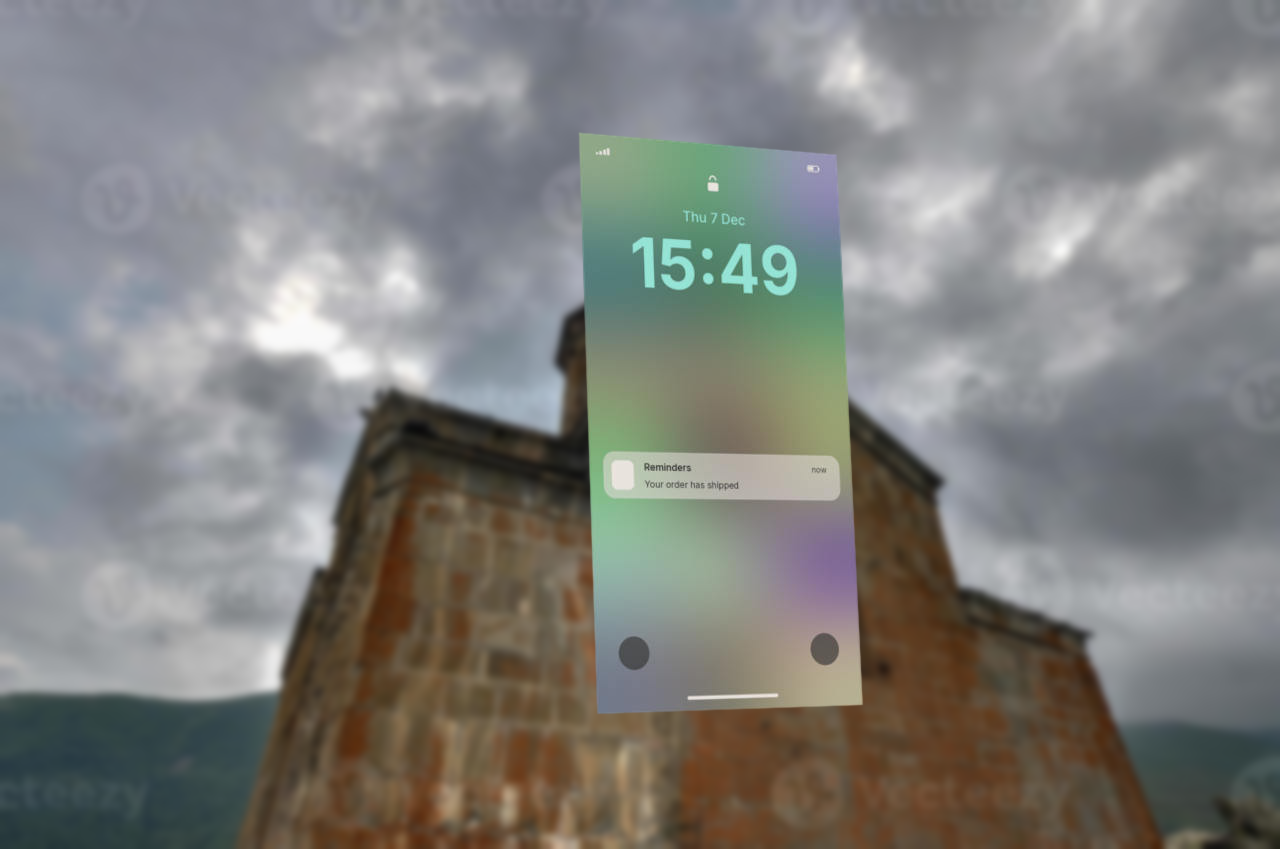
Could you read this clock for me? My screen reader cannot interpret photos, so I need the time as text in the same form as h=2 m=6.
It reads h=15 m=49
